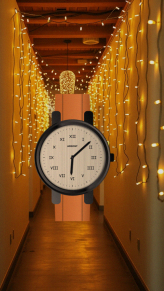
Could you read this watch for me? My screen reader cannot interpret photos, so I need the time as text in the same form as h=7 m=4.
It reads h=6 m=8
